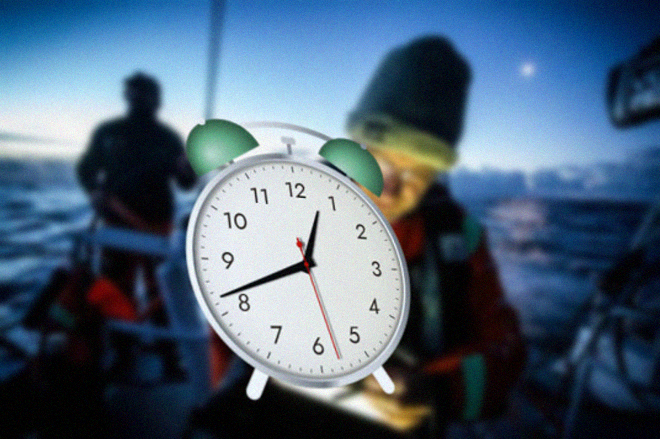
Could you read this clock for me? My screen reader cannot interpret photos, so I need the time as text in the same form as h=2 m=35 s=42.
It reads h=12 m=41 s=28
